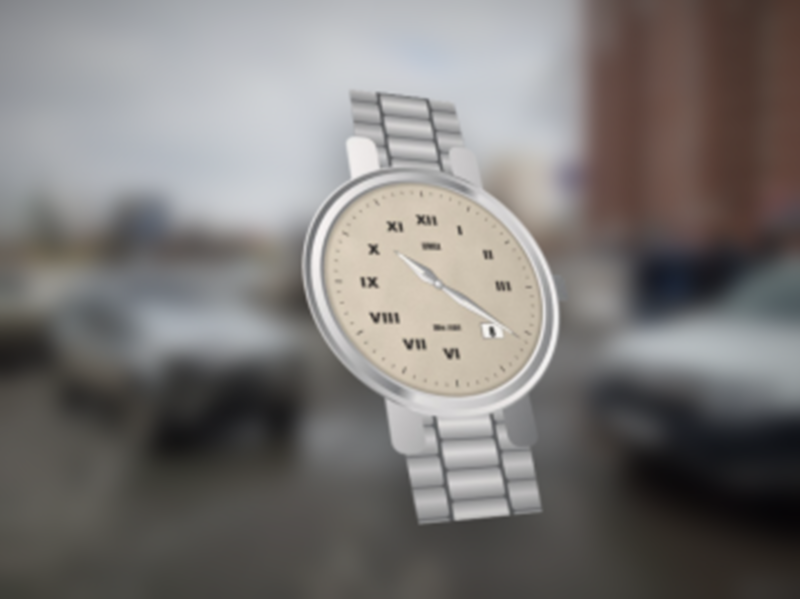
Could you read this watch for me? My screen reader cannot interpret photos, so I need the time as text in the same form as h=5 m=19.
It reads h=10 m=21
